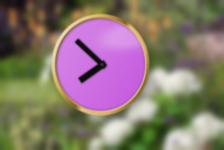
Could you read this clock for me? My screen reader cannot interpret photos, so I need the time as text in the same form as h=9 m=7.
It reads h=7 m=52
